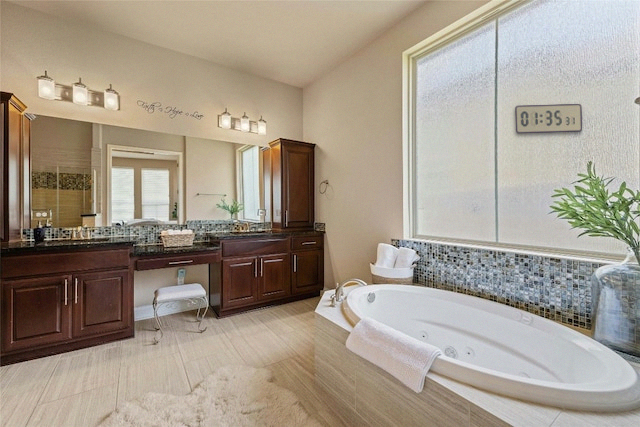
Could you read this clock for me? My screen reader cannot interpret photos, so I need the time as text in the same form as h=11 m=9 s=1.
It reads h=1 m=35 s=31
